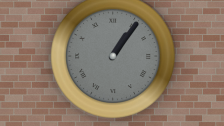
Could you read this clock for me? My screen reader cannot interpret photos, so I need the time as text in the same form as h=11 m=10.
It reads h=1 m=6
